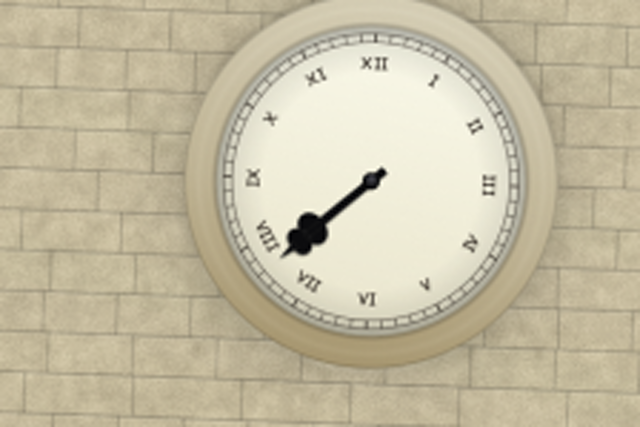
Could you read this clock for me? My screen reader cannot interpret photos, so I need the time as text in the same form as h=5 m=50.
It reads h=7 m=38
